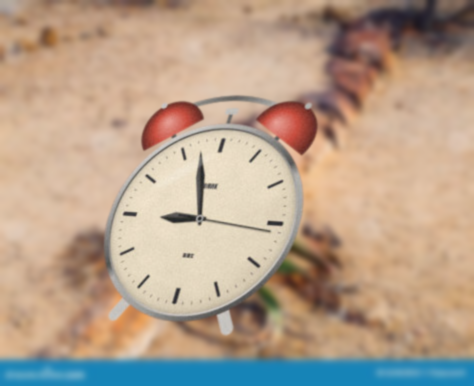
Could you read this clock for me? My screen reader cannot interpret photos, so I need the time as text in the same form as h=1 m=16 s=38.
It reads h=8 m=57 s=16
